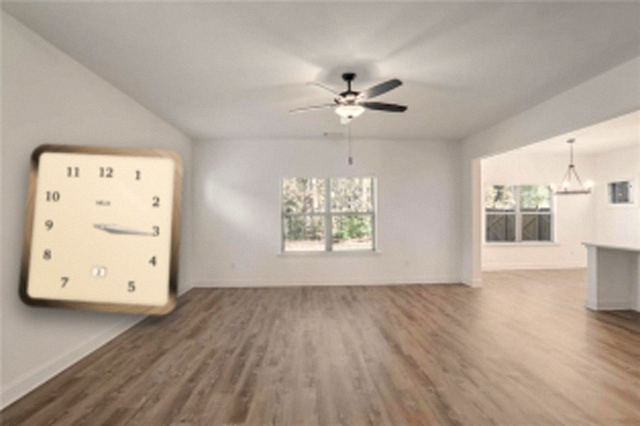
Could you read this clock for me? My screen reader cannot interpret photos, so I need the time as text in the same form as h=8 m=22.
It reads h=3 m=16
